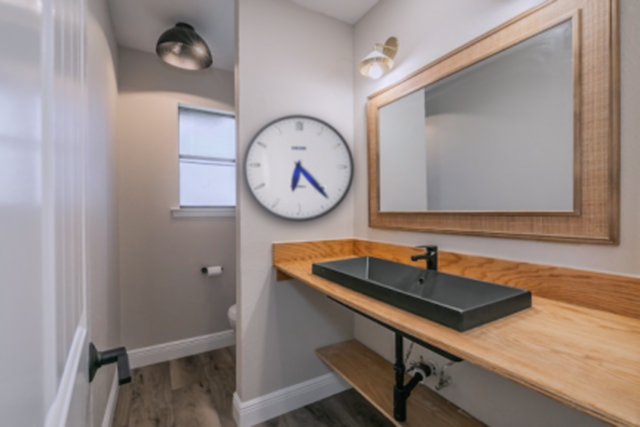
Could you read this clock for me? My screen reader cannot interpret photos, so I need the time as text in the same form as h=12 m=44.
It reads h=6 m=23
